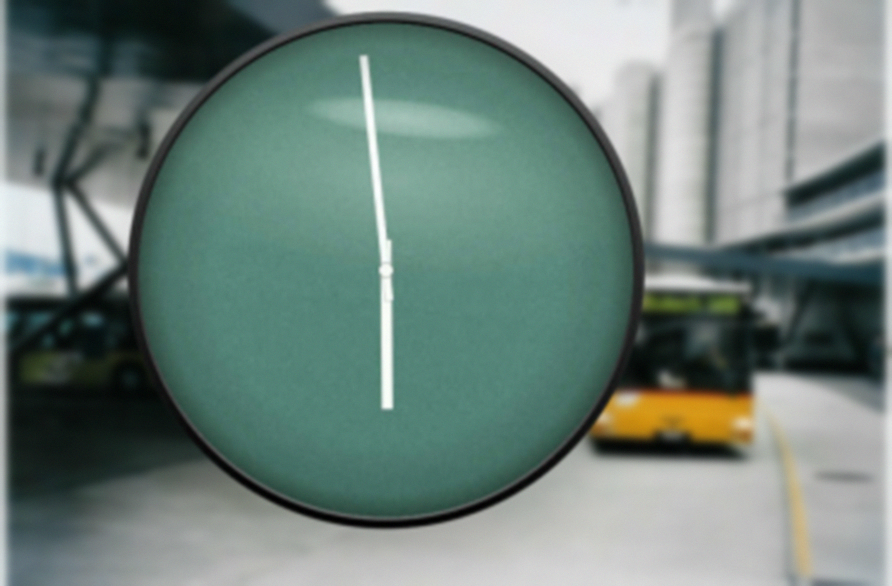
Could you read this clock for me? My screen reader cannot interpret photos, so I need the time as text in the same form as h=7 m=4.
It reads h=5 m=59
